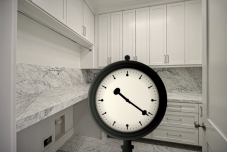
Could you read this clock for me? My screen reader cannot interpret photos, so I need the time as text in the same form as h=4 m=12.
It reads h=10 m=21
